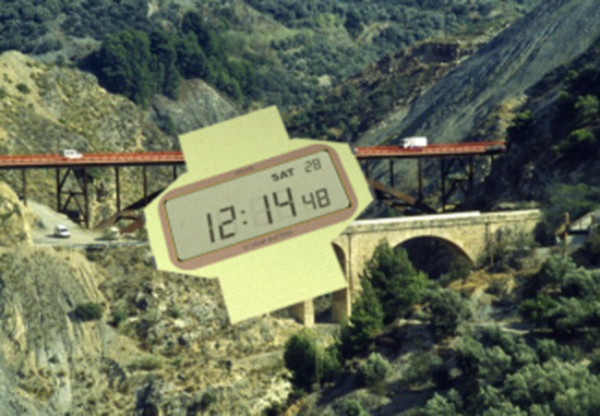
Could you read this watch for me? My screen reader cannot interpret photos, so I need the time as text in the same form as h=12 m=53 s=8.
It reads h=12 m=14 s=48
